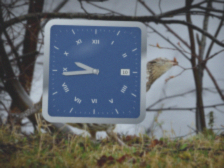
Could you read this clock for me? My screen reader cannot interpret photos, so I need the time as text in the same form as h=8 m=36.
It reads h=9 m=44
